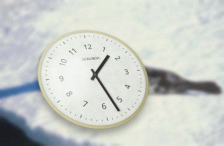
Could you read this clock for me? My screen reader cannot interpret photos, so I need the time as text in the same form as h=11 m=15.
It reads h=1 m=27
